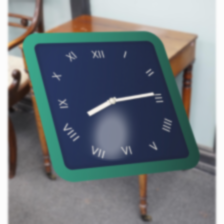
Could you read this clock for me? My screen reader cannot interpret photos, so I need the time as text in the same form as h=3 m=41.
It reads h=8 m=14
